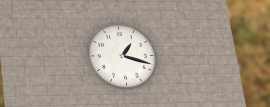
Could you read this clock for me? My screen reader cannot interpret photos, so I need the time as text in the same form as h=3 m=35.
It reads h=1 m=18
